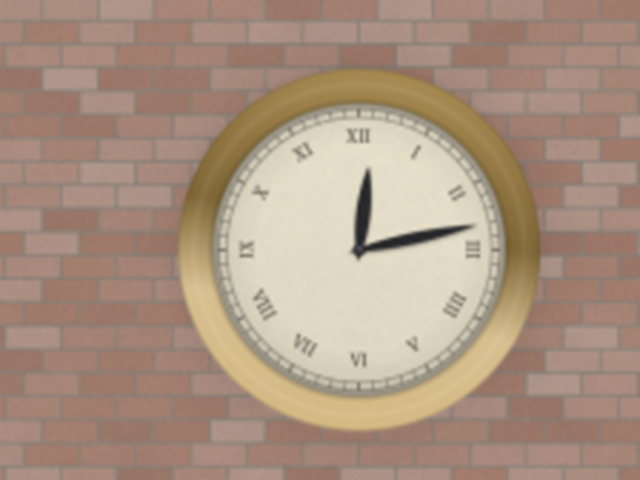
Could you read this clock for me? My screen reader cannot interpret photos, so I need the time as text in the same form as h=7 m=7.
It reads h=12 m=13
